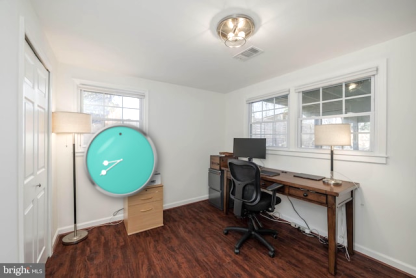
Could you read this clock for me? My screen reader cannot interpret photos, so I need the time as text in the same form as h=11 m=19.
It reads h=8 m=39
